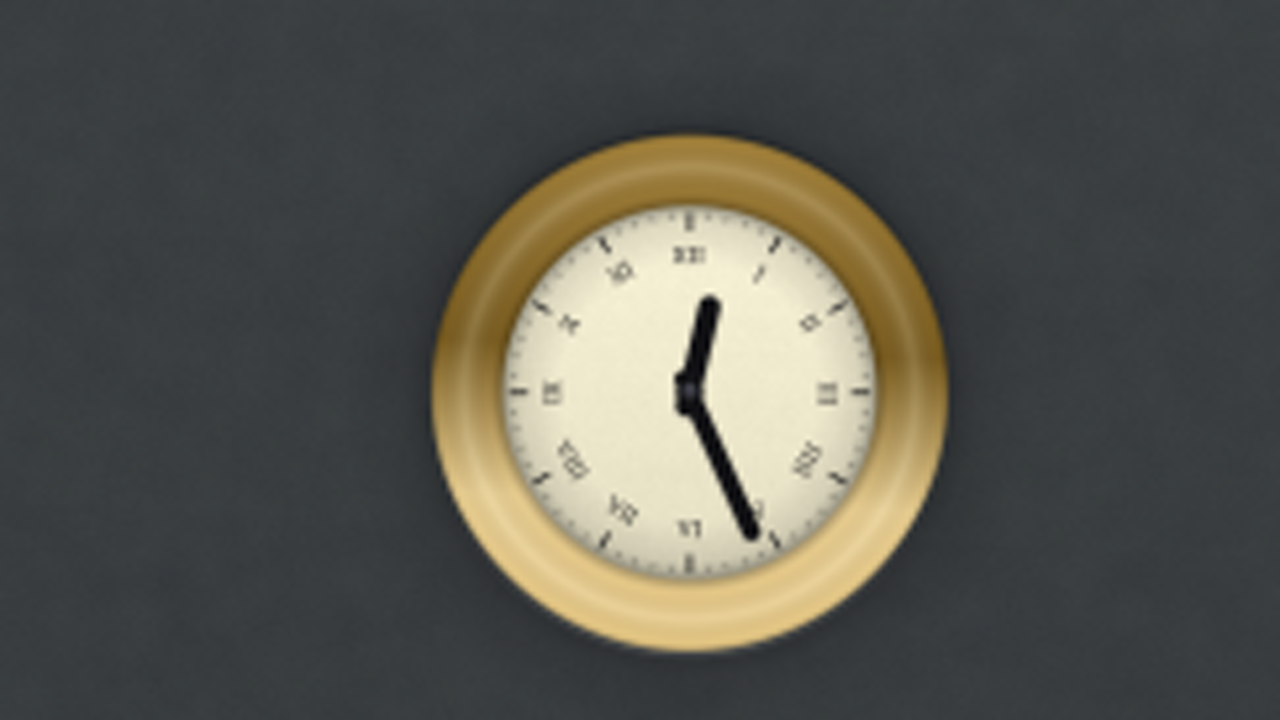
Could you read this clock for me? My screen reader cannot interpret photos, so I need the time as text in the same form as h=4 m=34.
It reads h=12 m=26
